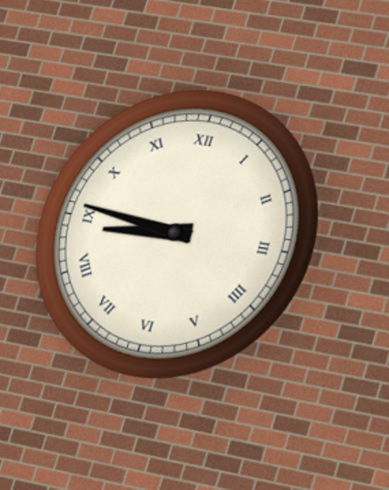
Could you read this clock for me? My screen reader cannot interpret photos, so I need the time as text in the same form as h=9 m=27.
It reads h=8 m=46
